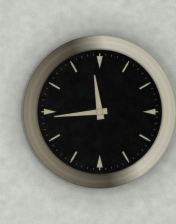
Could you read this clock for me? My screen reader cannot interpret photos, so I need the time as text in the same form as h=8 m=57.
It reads h=11 m=44
